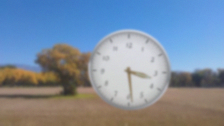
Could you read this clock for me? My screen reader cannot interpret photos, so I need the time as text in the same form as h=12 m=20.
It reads h=3 m=29
